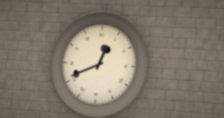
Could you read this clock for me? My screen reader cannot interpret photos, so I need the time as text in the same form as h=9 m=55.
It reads h=12 m=41
